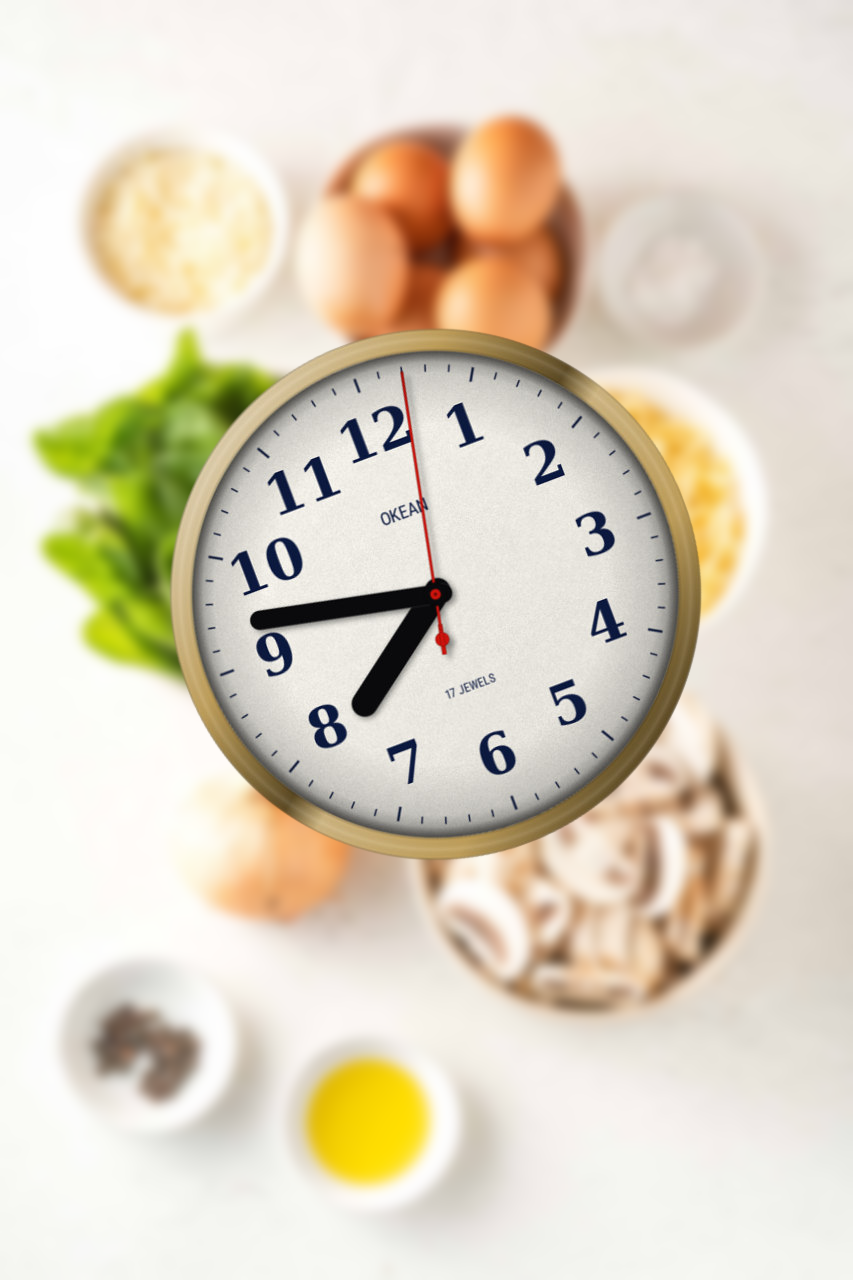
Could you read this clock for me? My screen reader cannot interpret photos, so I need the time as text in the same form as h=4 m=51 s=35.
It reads h=7 m=47 s=2
